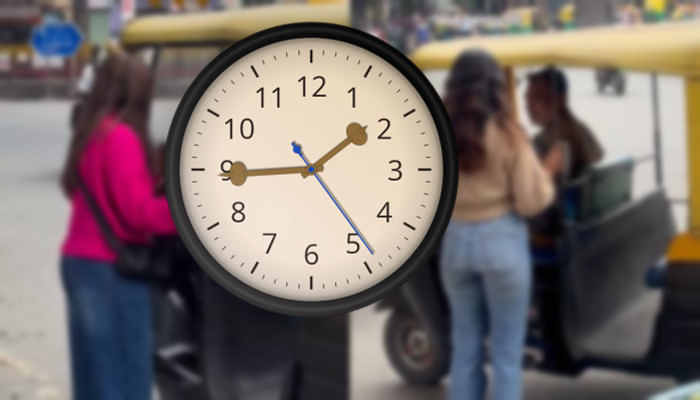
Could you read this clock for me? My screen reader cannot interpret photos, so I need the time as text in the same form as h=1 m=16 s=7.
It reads h=1 m=44 s=24
